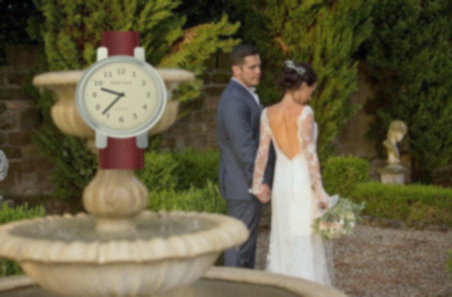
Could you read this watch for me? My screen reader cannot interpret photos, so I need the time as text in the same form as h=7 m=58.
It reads h=9 m=37
